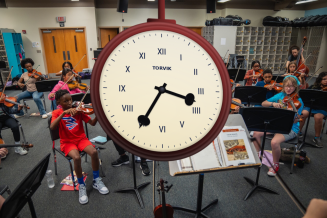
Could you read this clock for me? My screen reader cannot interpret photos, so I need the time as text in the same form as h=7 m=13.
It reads h=3 m=35
